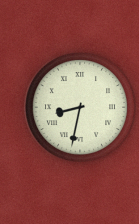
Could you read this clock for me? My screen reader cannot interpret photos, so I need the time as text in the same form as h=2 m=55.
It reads h=8 m=32
